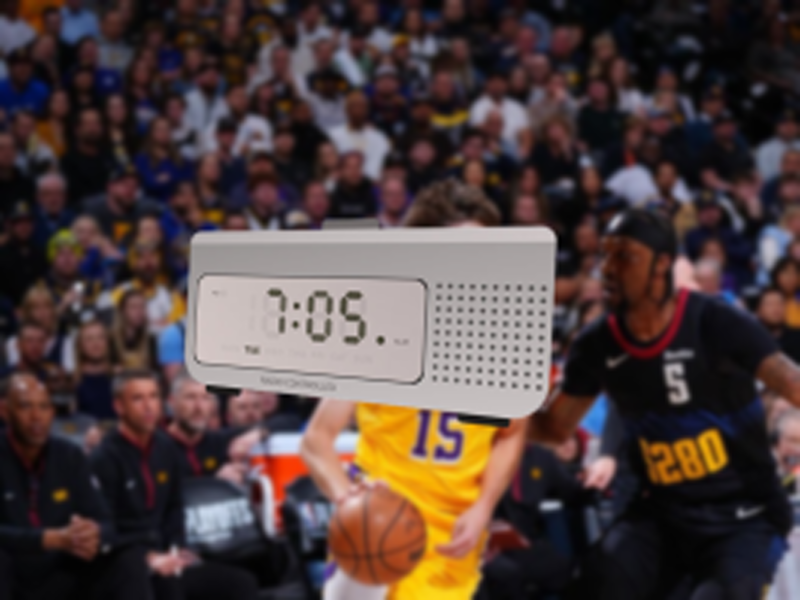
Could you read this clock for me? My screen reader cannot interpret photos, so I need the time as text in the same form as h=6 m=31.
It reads h=7 m=5
